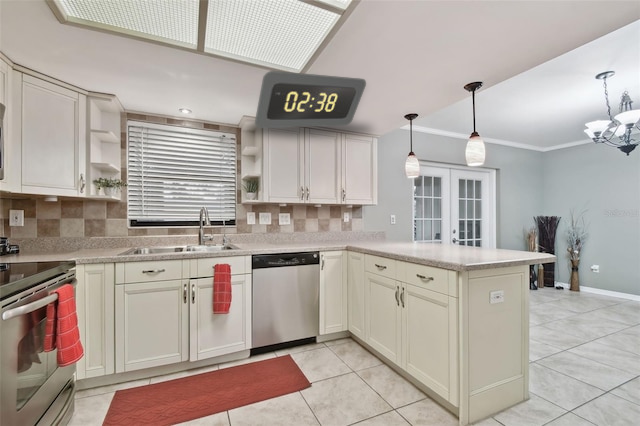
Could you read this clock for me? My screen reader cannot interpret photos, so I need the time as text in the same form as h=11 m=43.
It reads h=2 m=38
